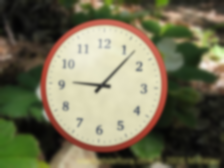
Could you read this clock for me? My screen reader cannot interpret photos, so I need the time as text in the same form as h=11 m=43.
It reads h=9 m=7
